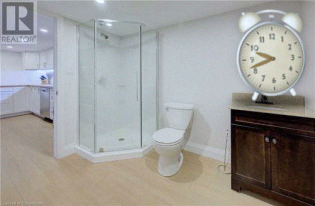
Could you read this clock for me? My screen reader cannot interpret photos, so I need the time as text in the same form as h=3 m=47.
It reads h=9 m=42
